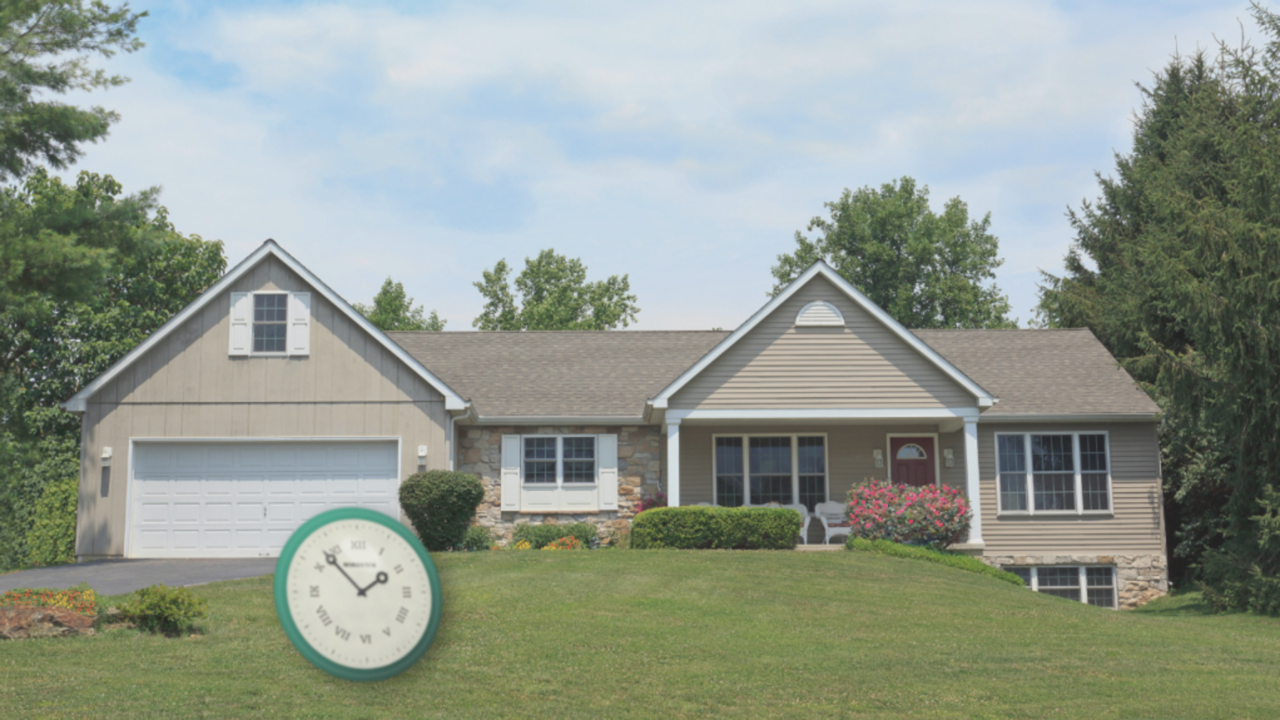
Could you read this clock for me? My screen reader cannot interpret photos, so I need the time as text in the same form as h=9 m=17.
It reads h=1 m=53
